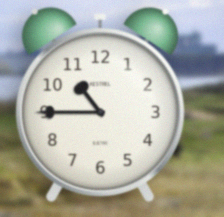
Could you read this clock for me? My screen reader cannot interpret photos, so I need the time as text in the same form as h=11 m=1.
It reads h=10 m=45
